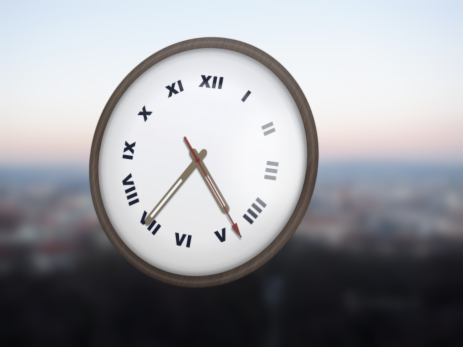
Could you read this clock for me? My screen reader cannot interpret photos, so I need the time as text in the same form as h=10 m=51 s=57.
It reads h=4 m=35 s=23
